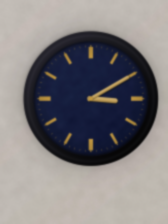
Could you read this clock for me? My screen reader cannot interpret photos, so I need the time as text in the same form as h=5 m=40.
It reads h=3 m=10
